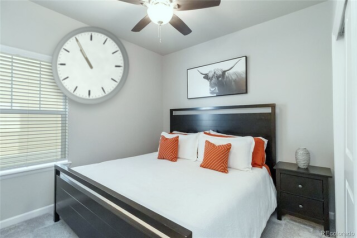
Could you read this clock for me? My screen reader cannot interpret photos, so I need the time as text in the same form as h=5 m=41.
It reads h=10 m=55
